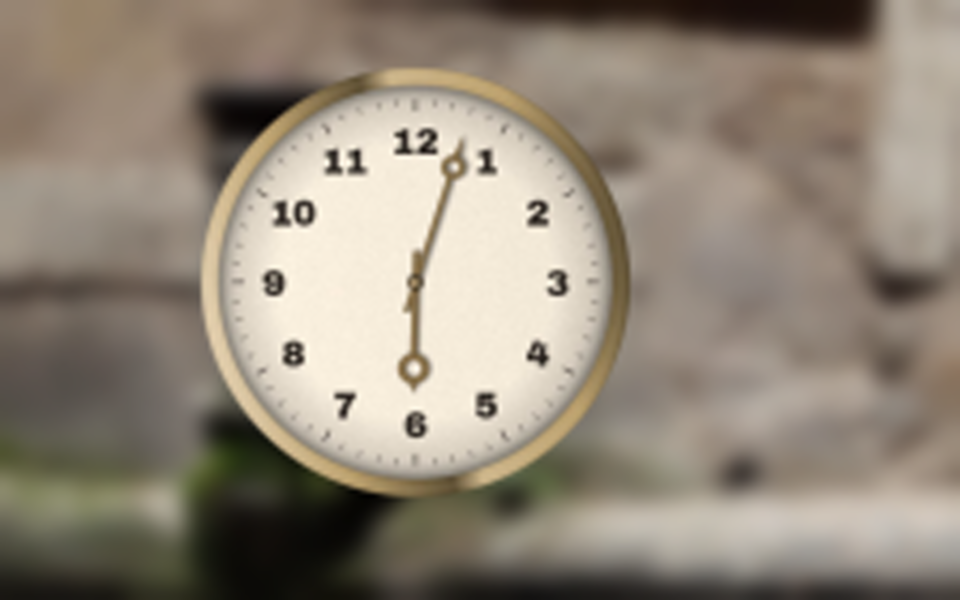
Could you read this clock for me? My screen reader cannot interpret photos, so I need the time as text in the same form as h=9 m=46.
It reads h=6 m=3
